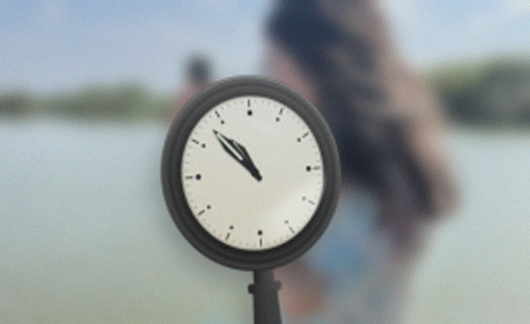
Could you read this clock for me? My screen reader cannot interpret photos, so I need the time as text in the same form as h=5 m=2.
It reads h=10 m=53
